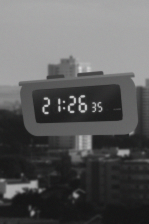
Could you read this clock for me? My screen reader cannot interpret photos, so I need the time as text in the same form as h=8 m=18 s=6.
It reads h=21 m=26 s=35
